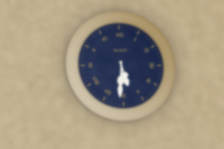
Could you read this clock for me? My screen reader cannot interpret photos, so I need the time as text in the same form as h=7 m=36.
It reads h=5 m=31
